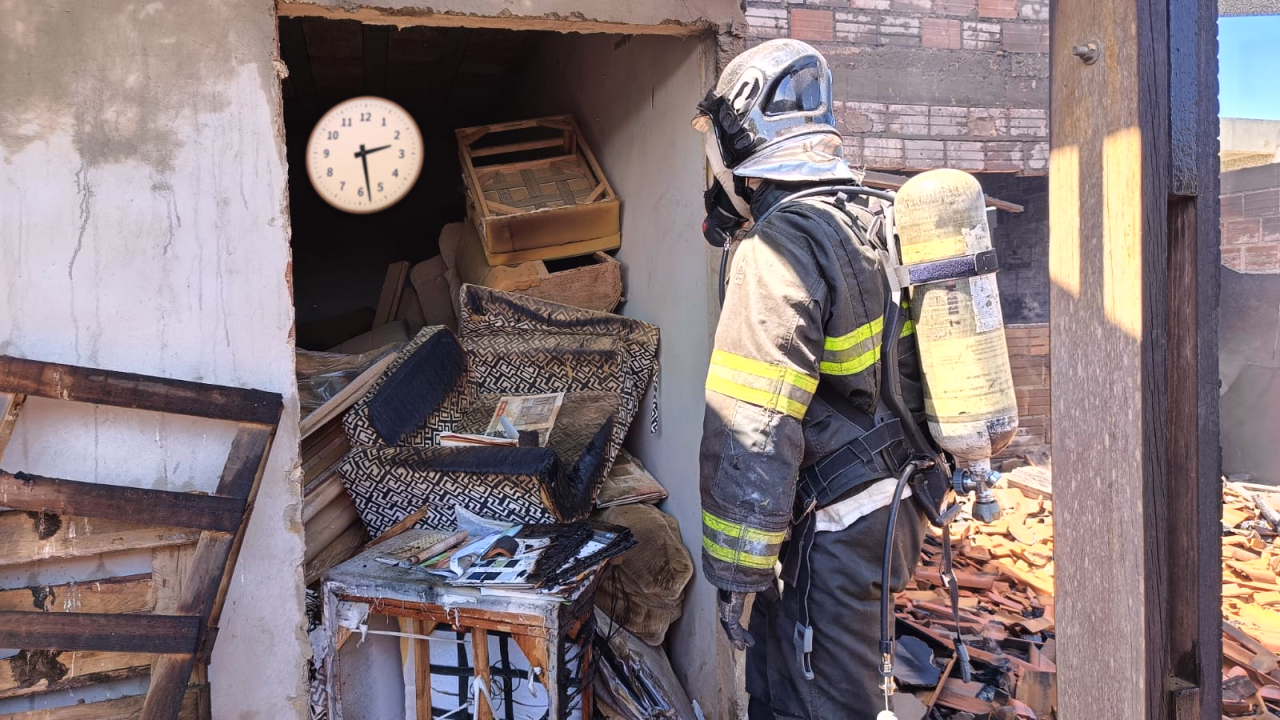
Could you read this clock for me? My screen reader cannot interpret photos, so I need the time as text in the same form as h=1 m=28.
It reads h=2 m=28
